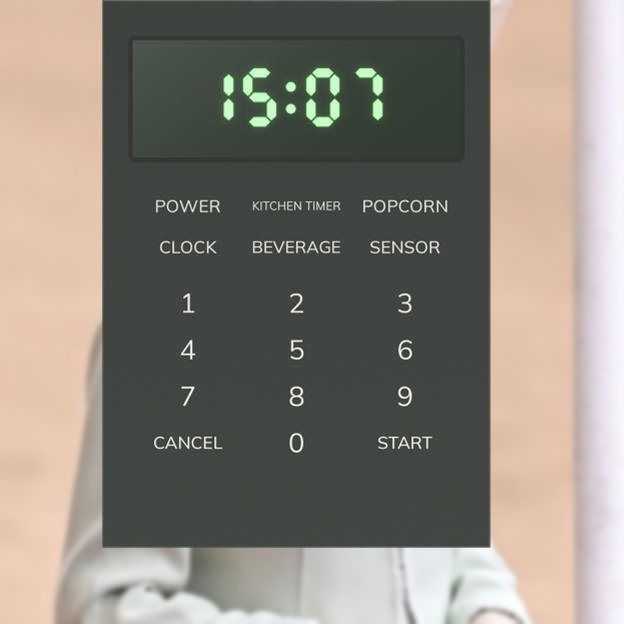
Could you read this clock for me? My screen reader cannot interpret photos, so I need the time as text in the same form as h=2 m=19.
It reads h=15 m=7
